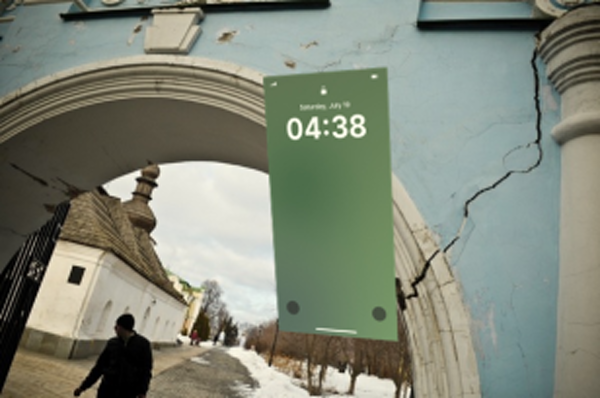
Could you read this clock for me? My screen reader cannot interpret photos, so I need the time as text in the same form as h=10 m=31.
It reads h=4 m=38
